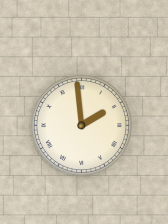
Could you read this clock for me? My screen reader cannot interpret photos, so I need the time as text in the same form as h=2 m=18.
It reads h=1 m=59
